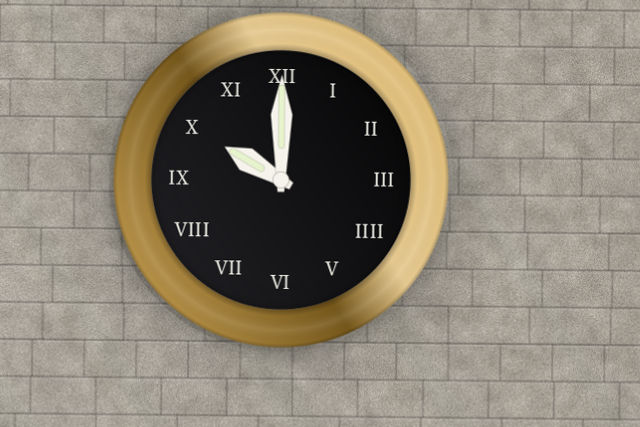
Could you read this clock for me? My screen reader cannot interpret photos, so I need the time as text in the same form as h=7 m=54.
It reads h=10 m=0
